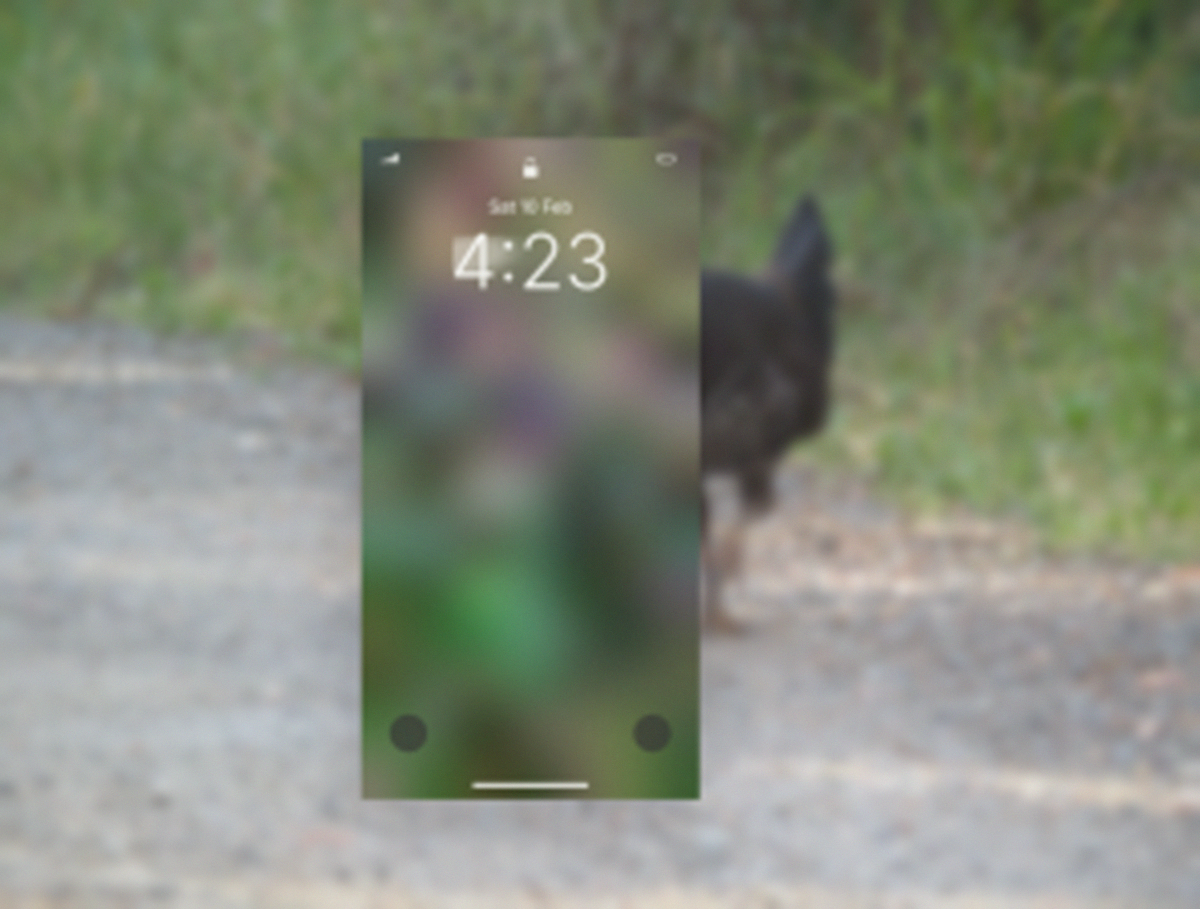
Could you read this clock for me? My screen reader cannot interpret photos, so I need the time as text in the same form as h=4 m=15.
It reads h=4 m=23
